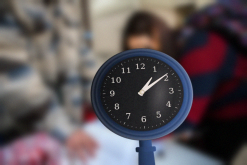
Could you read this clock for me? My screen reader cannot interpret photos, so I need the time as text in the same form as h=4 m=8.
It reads h=1 m=9
